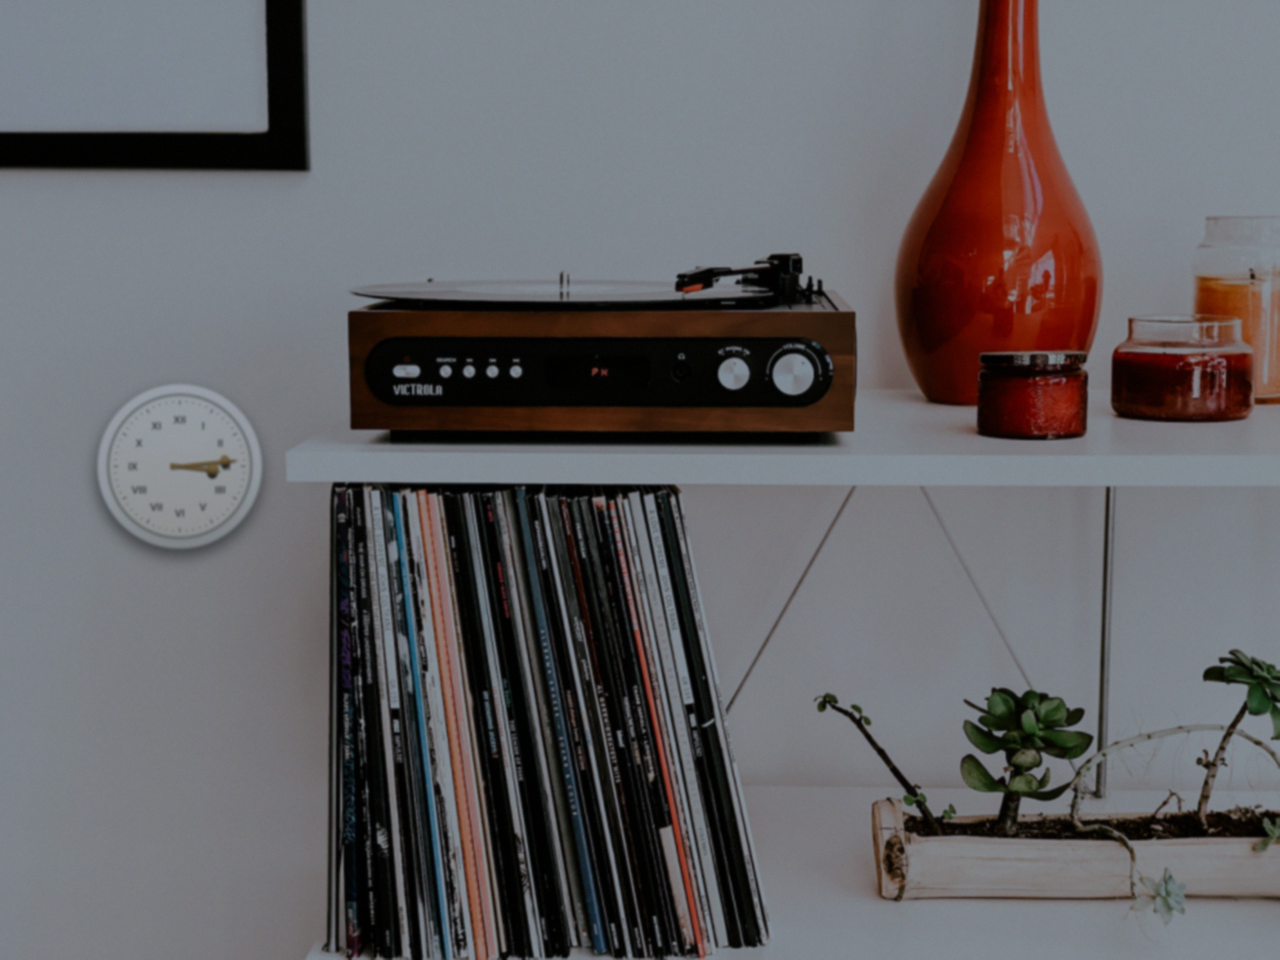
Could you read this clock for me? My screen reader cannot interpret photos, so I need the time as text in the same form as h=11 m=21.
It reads h=3 m=14
